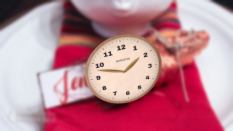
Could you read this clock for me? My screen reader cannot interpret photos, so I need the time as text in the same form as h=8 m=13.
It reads h=1 m=48
